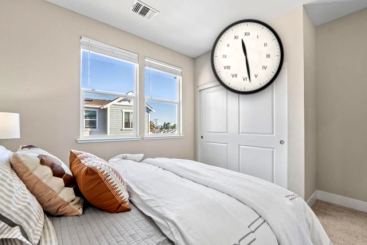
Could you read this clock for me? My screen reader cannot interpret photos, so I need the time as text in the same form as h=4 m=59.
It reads h=11 m=28
